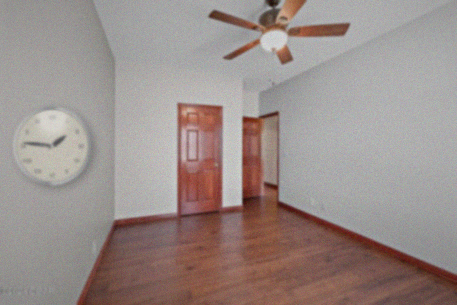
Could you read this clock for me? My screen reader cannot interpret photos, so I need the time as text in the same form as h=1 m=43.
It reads h=1 m=46
